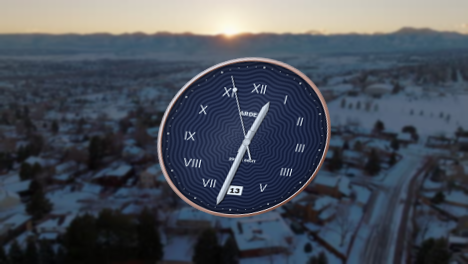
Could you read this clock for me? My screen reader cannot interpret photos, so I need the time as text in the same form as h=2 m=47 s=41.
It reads h=12 m=31 s=56
